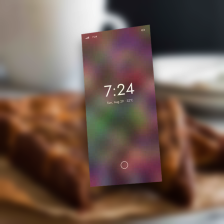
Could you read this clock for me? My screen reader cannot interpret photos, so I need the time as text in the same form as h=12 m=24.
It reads h=7 m=24
